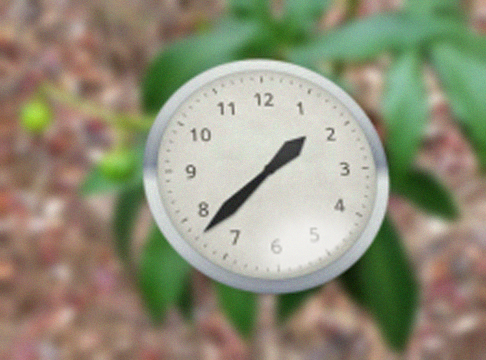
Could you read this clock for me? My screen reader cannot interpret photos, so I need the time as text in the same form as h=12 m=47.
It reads h=1 m=38
